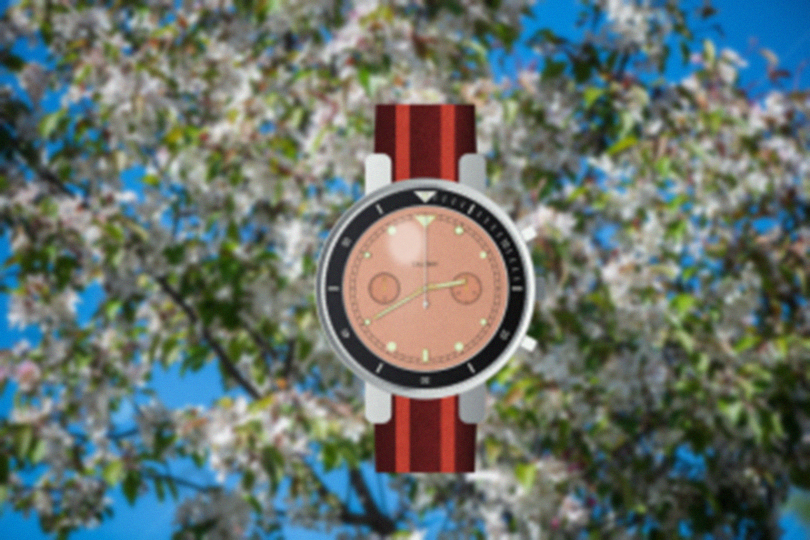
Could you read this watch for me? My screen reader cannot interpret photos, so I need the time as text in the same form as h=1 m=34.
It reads h=2 m=40
